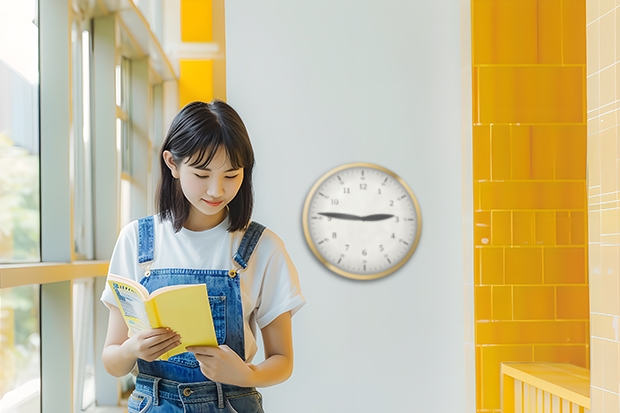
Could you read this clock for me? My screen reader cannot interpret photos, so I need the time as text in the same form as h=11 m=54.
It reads h=2 m=46
